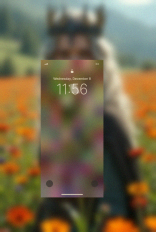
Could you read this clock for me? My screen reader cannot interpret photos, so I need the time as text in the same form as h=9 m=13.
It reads h=11 m=56
